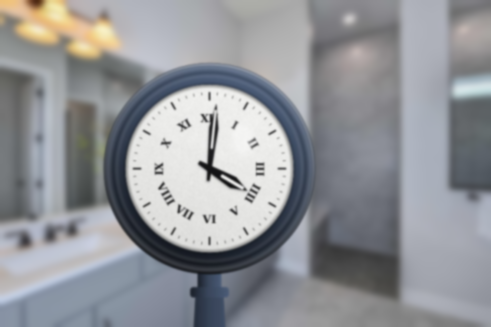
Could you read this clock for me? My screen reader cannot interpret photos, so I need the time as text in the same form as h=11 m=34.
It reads h=4 m=1
